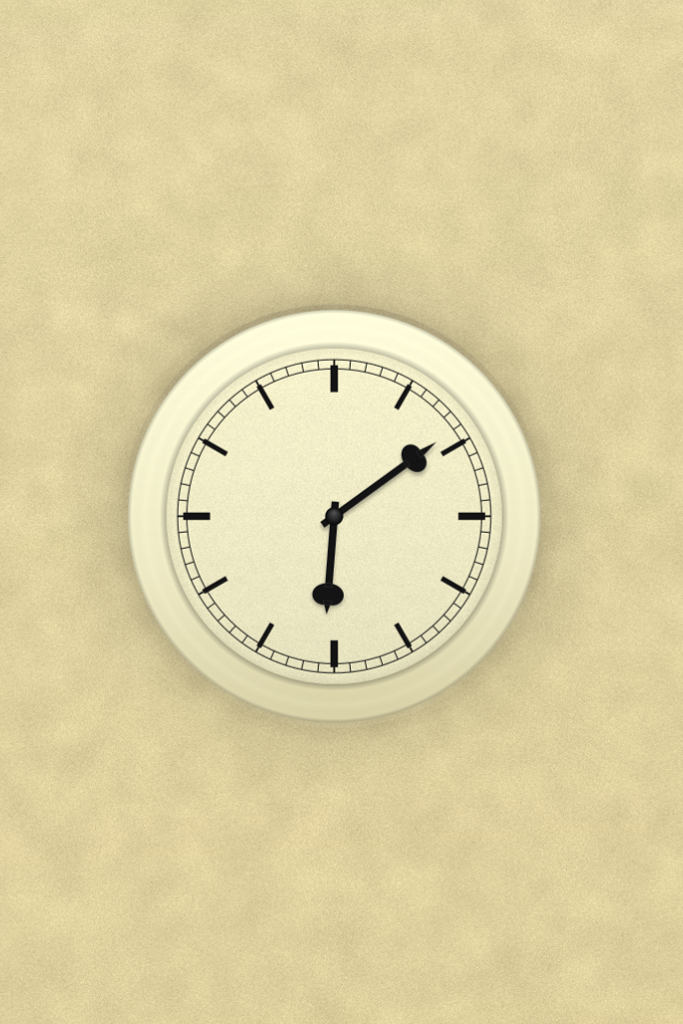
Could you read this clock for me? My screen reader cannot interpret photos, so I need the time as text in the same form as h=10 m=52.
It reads h=6 m=9
